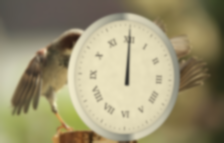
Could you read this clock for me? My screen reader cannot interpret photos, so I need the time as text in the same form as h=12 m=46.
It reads h=12 m=0
